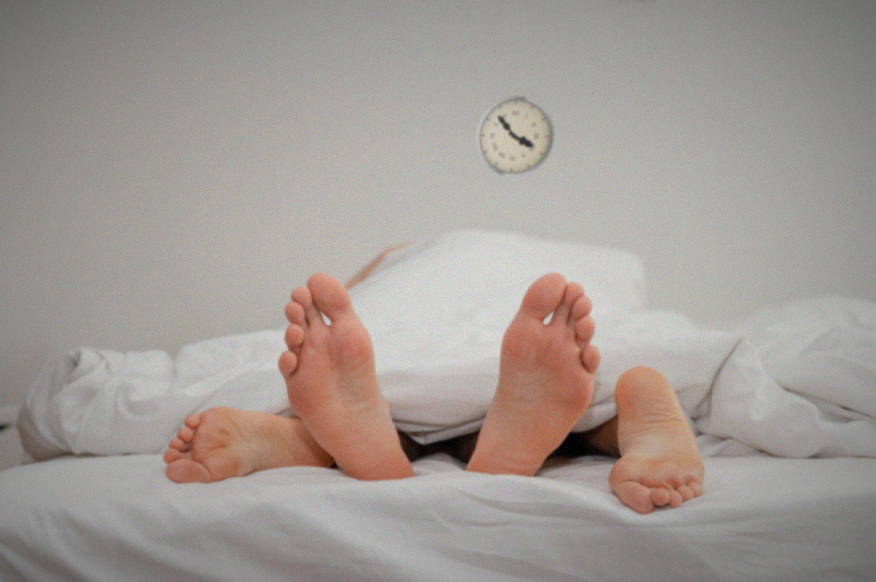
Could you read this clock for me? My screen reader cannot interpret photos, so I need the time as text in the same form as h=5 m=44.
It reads h=3 m=53
